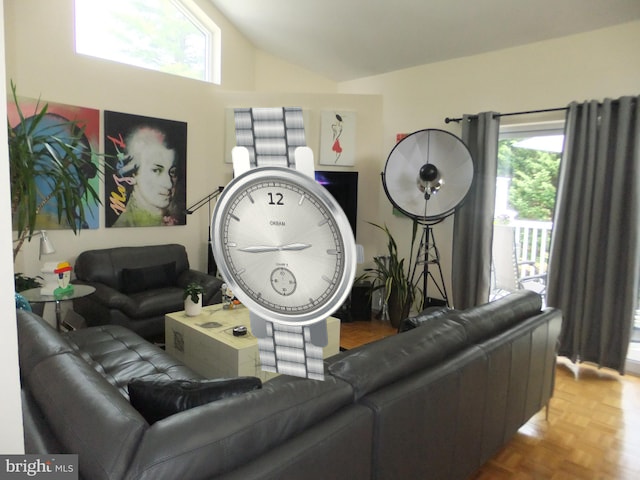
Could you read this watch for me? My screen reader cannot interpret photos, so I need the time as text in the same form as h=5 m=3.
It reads h=2 m=44
